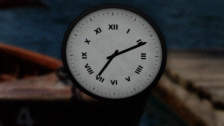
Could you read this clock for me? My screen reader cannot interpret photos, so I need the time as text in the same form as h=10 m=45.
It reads h=7 m=11
